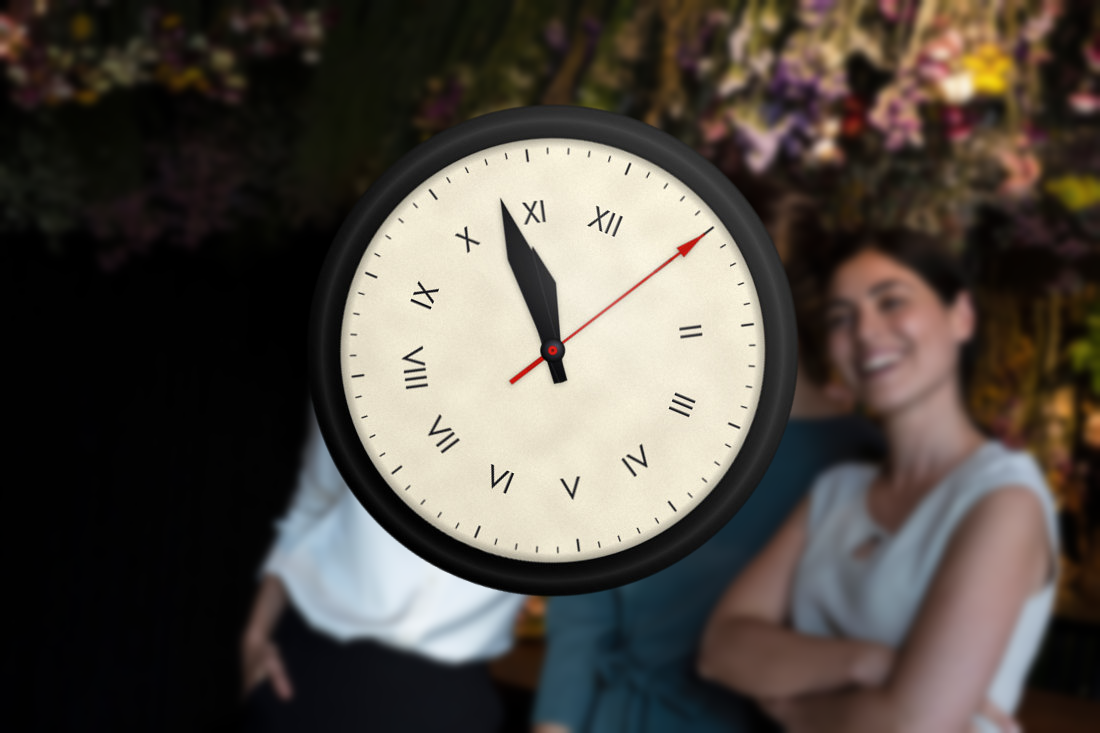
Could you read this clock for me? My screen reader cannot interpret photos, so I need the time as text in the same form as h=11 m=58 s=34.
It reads h=10 m=53 s=5
